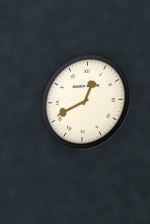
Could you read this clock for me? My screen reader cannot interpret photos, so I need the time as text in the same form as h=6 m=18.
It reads h=12 m=41
